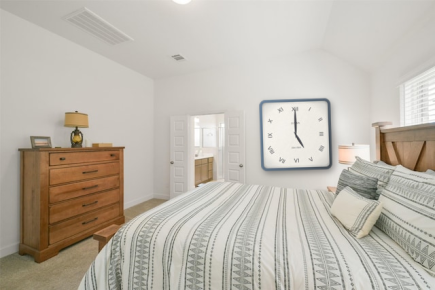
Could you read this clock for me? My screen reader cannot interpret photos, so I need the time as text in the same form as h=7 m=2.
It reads h=5 m=0
